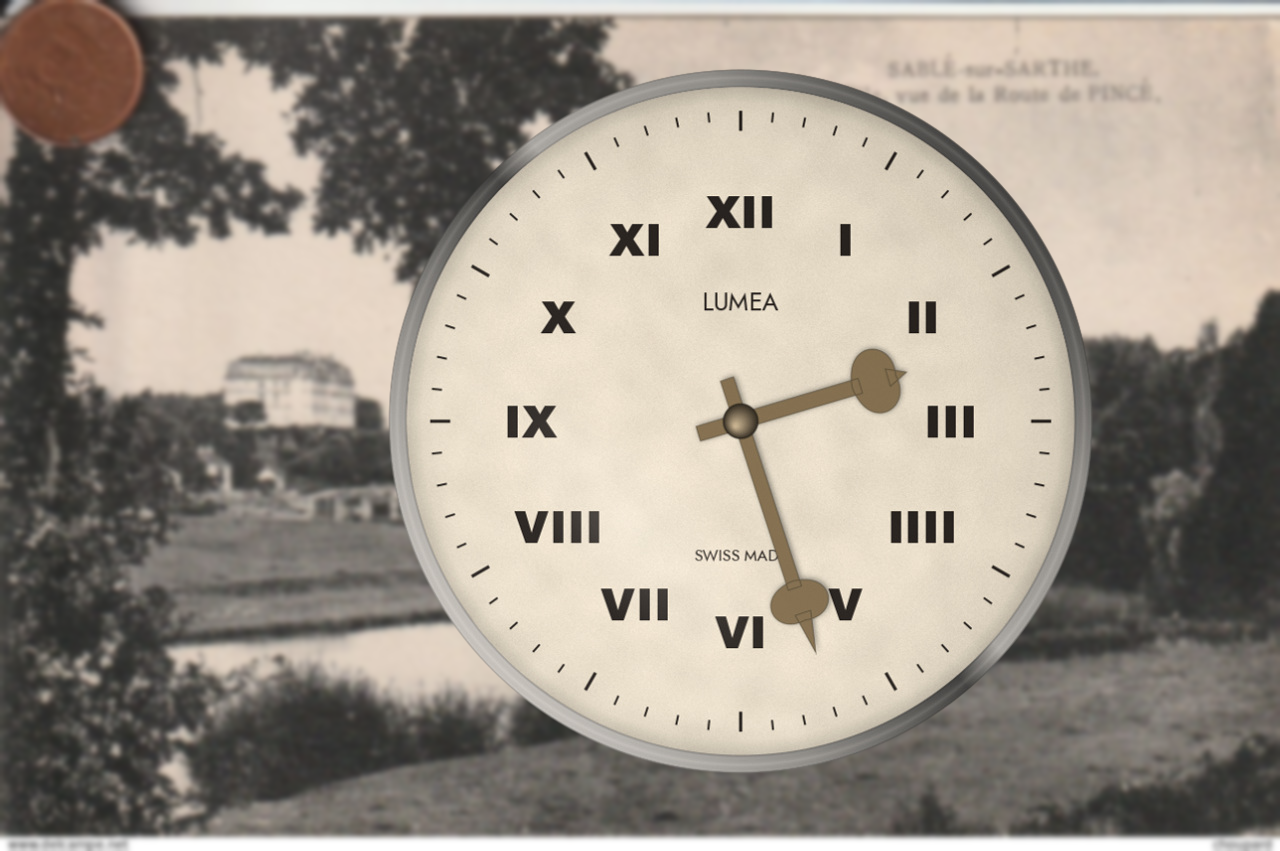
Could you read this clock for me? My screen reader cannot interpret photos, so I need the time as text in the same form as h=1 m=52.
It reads h=2 m=27
